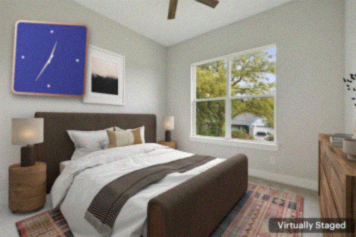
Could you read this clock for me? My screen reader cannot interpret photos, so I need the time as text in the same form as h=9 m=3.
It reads h=12 m=35
